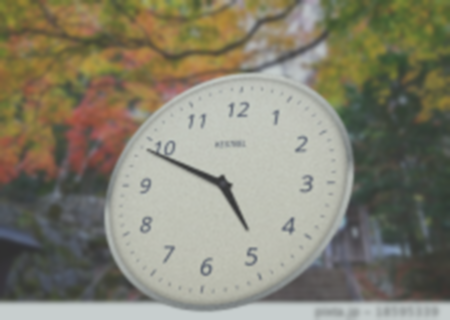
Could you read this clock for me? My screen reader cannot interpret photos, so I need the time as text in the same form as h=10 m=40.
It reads h=4 m=49
